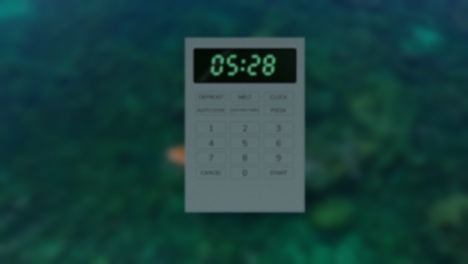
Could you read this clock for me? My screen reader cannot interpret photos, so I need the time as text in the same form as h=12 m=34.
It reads h=5 m=28
